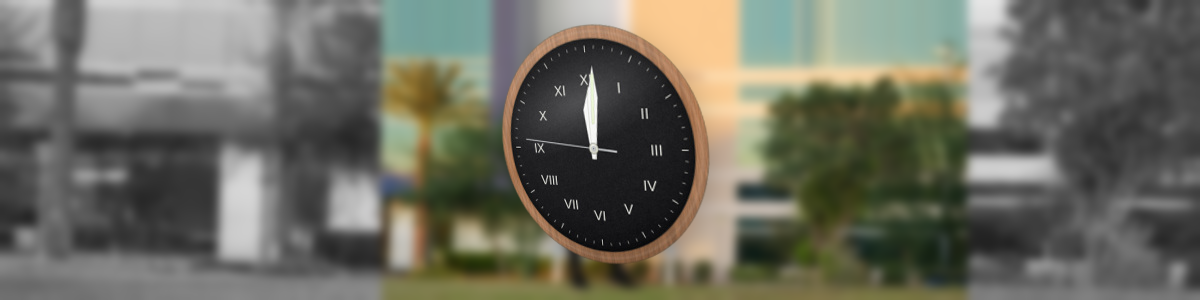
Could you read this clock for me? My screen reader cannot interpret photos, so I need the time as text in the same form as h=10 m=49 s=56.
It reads h=12 m=0 s=46
